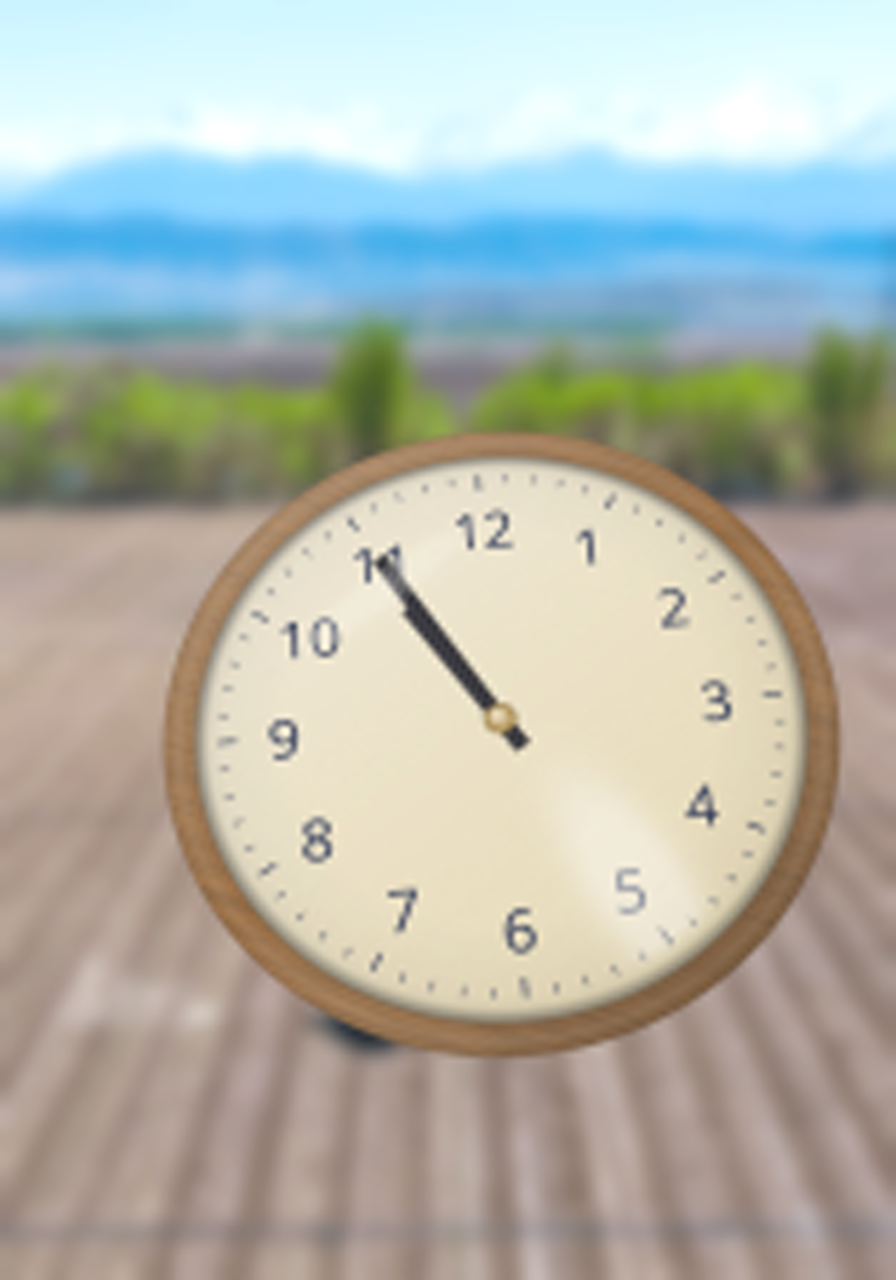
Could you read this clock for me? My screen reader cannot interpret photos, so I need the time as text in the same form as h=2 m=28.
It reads h=10 m=55
